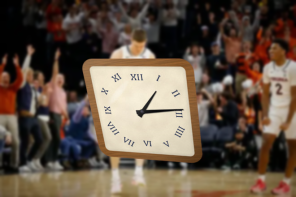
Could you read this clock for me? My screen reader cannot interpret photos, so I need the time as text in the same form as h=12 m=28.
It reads h=1 m=14
